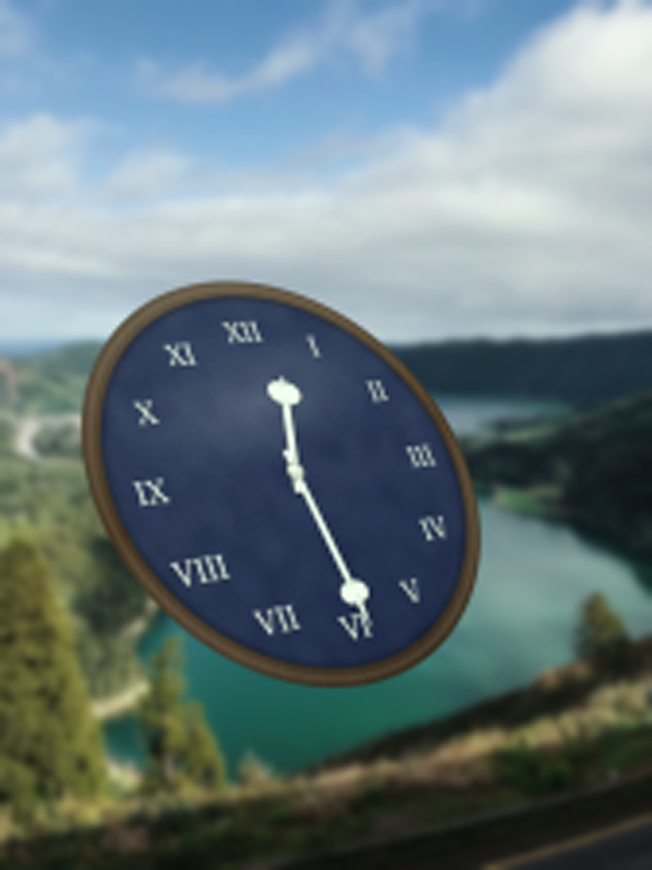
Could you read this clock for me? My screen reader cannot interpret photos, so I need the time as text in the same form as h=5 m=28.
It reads h=12 m=29
